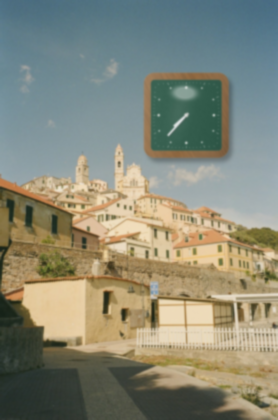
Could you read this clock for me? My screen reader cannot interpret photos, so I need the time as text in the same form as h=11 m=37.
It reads h=7 m=37
